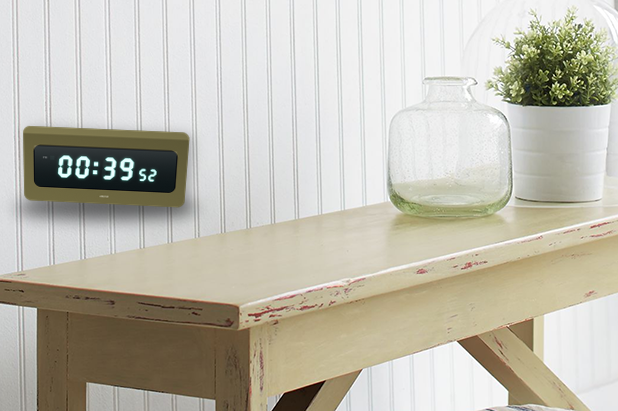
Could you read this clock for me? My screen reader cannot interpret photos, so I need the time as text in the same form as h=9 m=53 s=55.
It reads h=0 m=39 s=52
